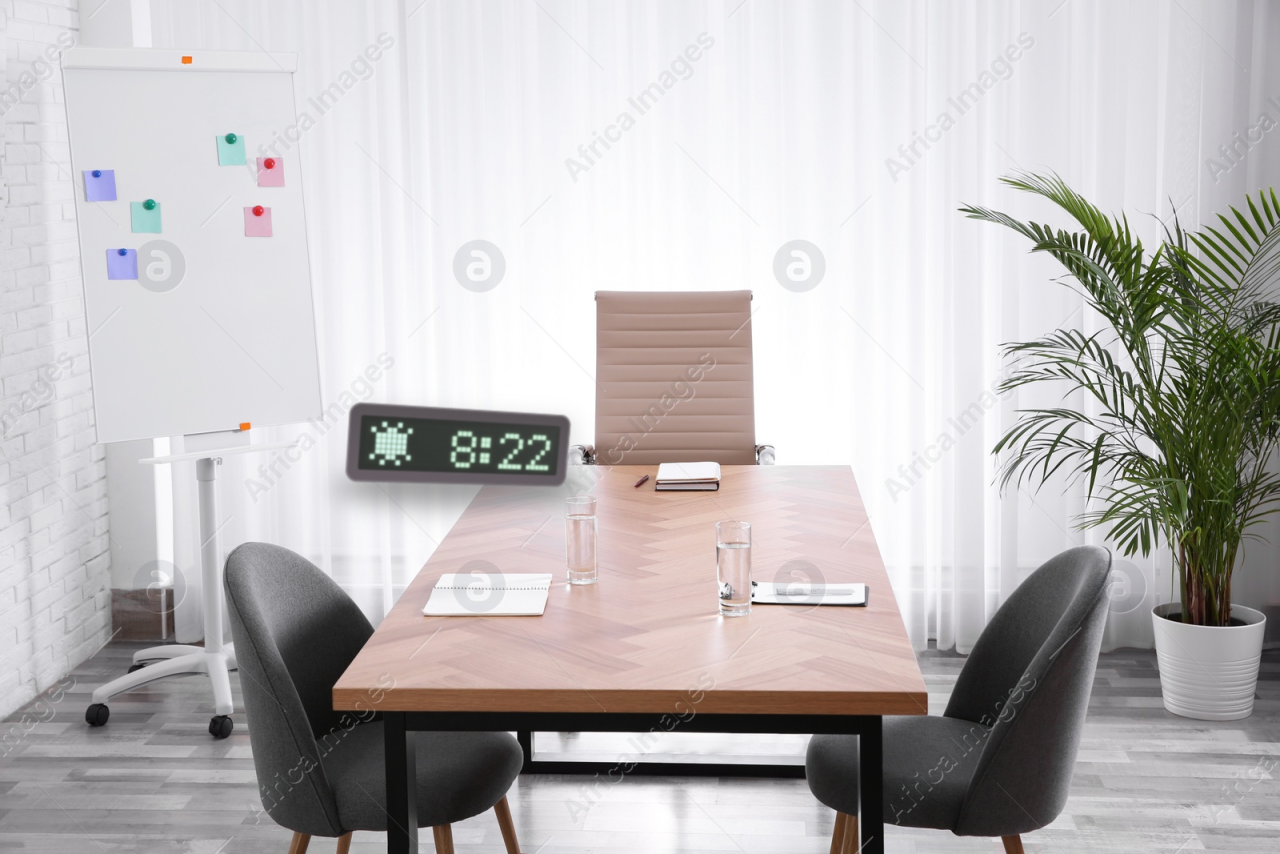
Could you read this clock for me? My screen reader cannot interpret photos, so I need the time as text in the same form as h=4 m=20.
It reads h=8 m=22
